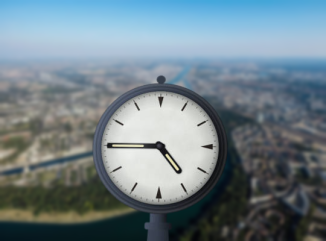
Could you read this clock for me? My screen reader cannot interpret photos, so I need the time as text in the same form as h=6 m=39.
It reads h=4 m=45
